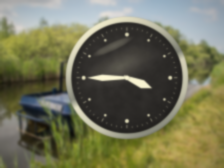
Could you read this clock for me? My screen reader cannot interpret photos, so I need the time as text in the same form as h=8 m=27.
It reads h=3 m=45
